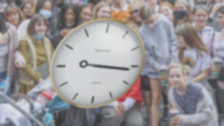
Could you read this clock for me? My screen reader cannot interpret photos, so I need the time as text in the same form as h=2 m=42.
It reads h=9 m=16
